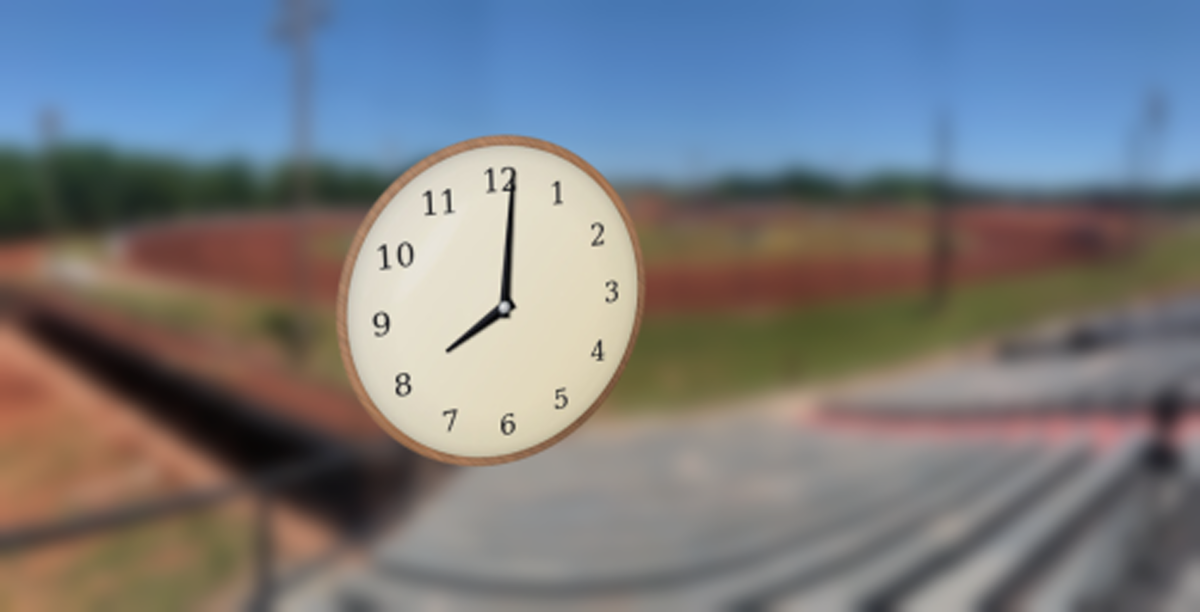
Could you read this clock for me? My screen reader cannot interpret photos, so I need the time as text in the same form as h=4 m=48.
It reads h=8 m=1
